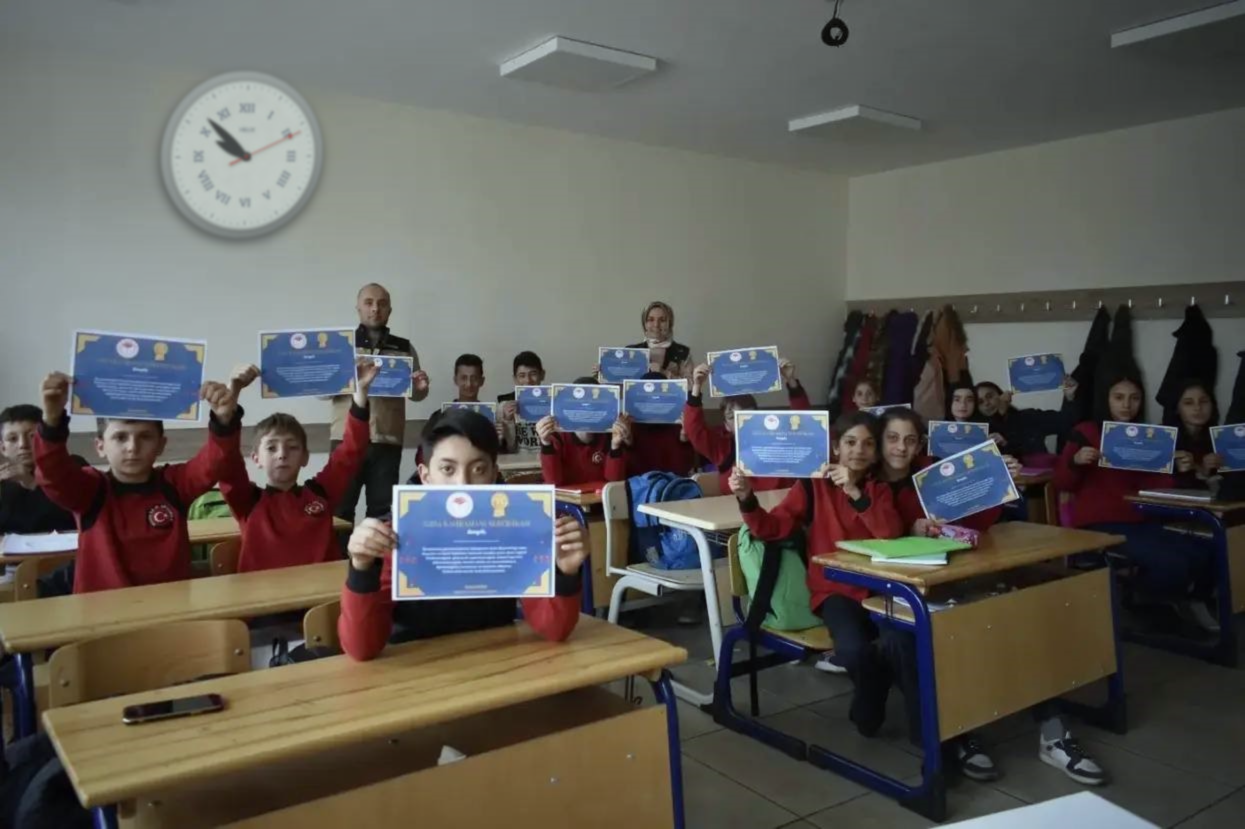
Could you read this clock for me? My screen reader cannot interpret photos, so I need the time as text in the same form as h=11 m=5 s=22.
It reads h=9 m=52 s=11
